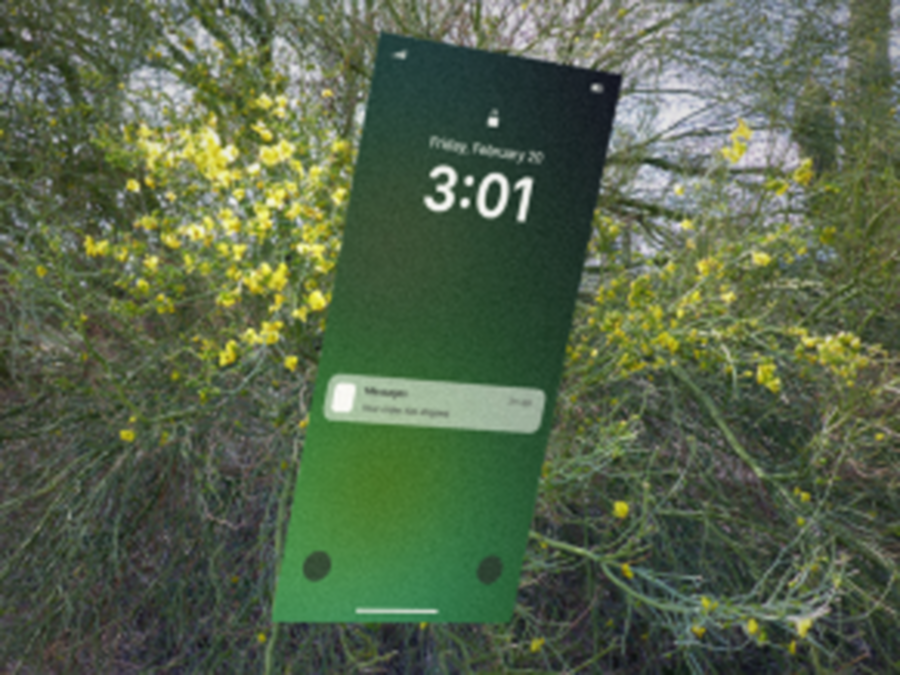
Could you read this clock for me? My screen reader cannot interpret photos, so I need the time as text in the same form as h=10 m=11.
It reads h=3 m=1
